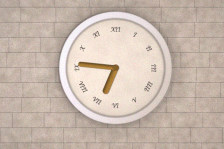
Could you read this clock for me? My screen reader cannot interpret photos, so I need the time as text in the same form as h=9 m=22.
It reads h=6 m=46
